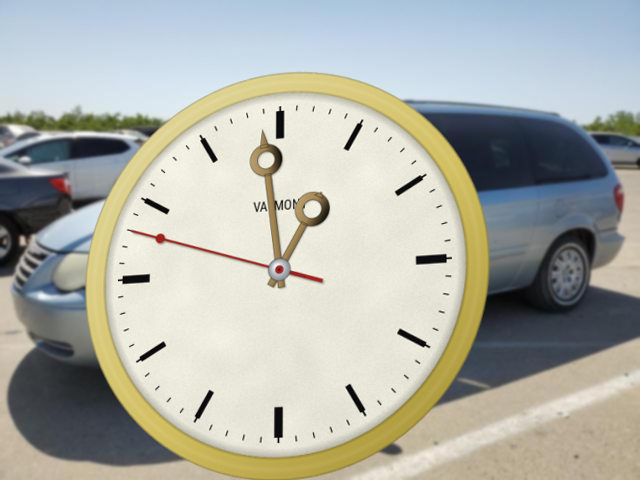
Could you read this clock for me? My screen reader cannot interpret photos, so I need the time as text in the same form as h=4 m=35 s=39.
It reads h=12 m=58 s=48
